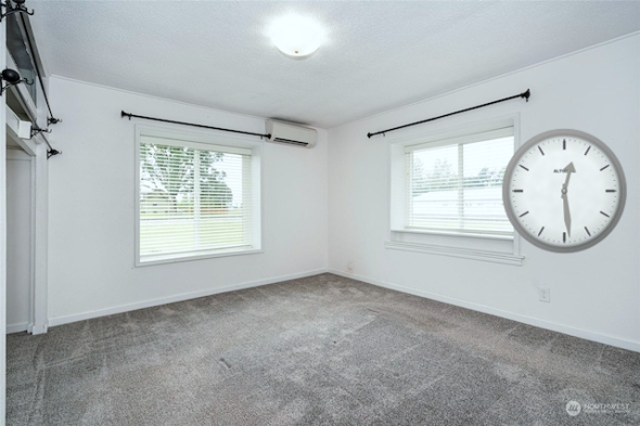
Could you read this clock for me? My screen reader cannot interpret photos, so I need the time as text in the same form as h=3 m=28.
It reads h=12 m=29
